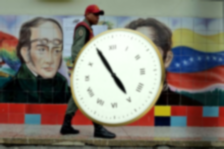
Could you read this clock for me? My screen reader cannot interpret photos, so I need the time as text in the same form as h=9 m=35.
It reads h=4 m=55
